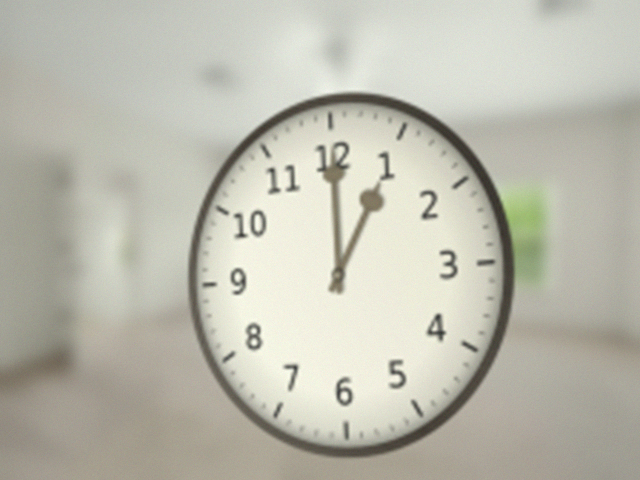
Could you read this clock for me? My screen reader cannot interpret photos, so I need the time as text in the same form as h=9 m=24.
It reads h=1 m=0
